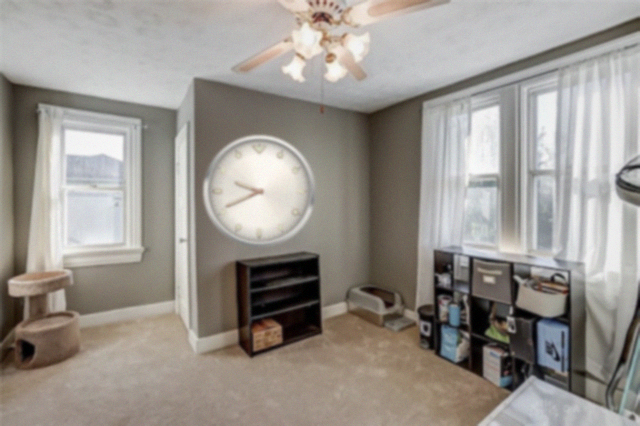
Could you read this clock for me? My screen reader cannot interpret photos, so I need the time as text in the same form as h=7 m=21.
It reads h=9 m=41
